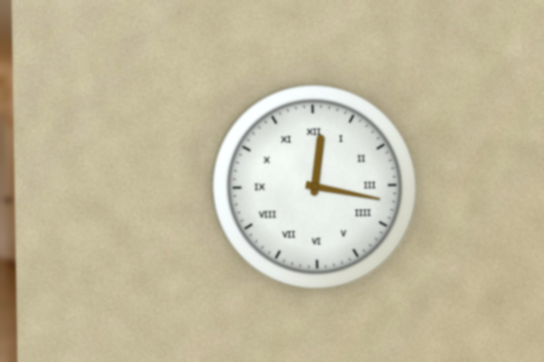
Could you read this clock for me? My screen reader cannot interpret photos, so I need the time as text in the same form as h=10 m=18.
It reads h=12 m=17
